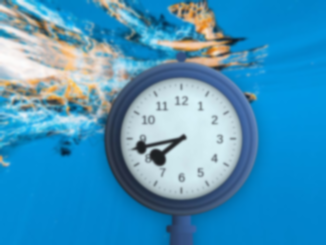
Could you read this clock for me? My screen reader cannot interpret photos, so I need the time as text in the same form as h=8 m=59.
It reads h=7 m=43
